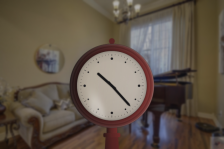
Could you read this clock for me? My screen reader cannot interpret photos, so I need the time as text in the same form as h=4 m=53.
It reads h=10 m=23
